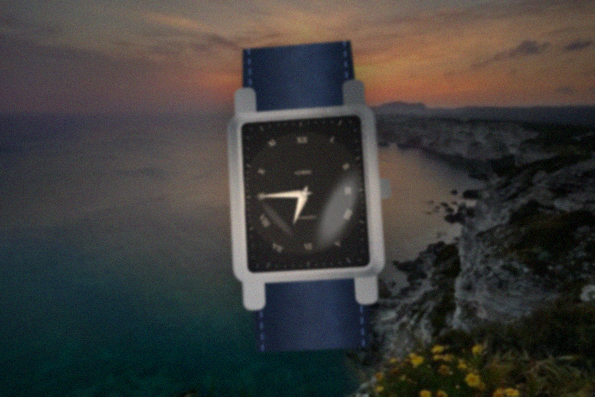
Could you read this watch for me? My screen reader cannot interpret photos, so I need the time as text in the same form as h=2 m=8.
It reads h=6 m=45
